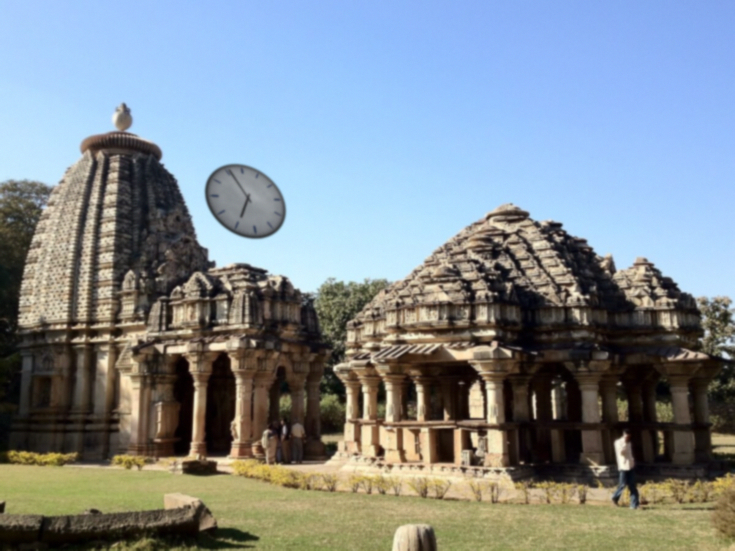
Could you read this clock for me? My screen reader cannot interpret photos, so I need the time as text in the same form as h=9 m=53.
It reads h=6 m=56
